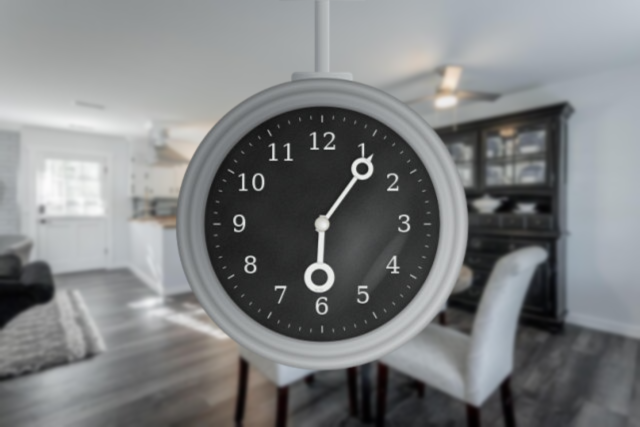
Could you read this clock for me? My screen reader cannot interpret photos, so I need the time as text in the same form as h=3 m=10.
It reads h=6 m=6
